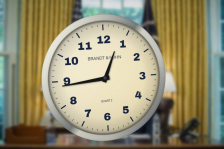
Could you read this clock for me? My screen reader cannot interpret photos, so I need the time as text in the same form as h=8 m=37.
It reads h=12 m=44
